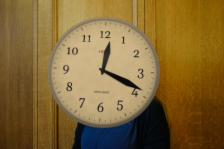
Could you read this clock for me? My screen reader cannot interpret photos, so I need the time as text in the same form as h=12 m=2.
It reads h=12 m=19
